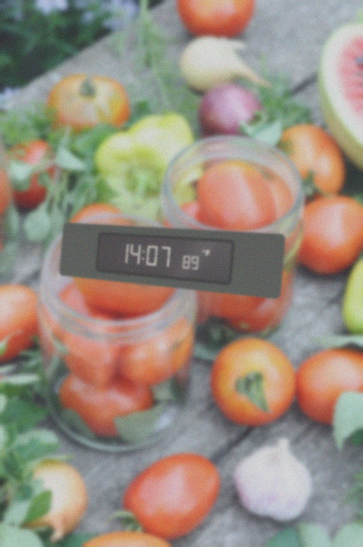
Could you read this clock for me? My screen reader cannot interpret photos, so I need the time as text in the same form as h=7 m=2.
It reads h=14 m=7
